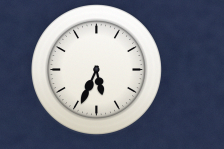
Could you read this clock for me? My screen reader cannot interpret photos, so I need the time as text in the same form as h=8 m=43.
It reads h=5 m=34
